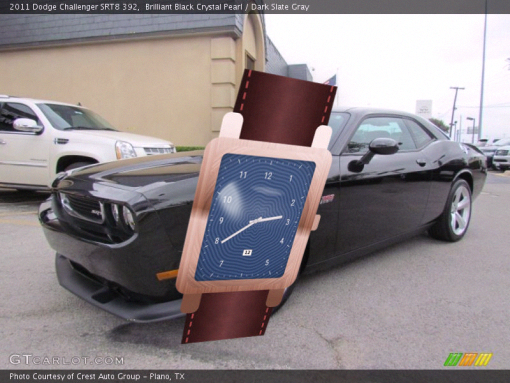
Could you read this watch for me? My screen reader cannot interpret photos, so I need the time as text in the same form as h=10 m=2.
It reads h=2 m=39
